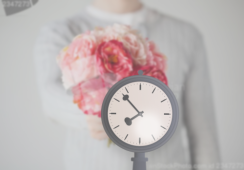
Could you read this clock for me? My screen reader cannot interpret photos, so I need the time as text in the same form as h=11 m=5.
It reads h=7 m=53
